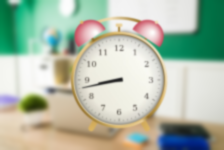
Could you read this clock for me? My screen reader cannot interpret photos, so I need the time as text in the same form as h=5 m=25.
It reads h=8 m=43
